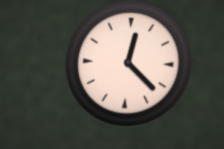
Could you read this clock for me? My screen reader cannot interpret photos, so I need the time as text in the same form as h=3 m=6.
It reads h=12 m=22
